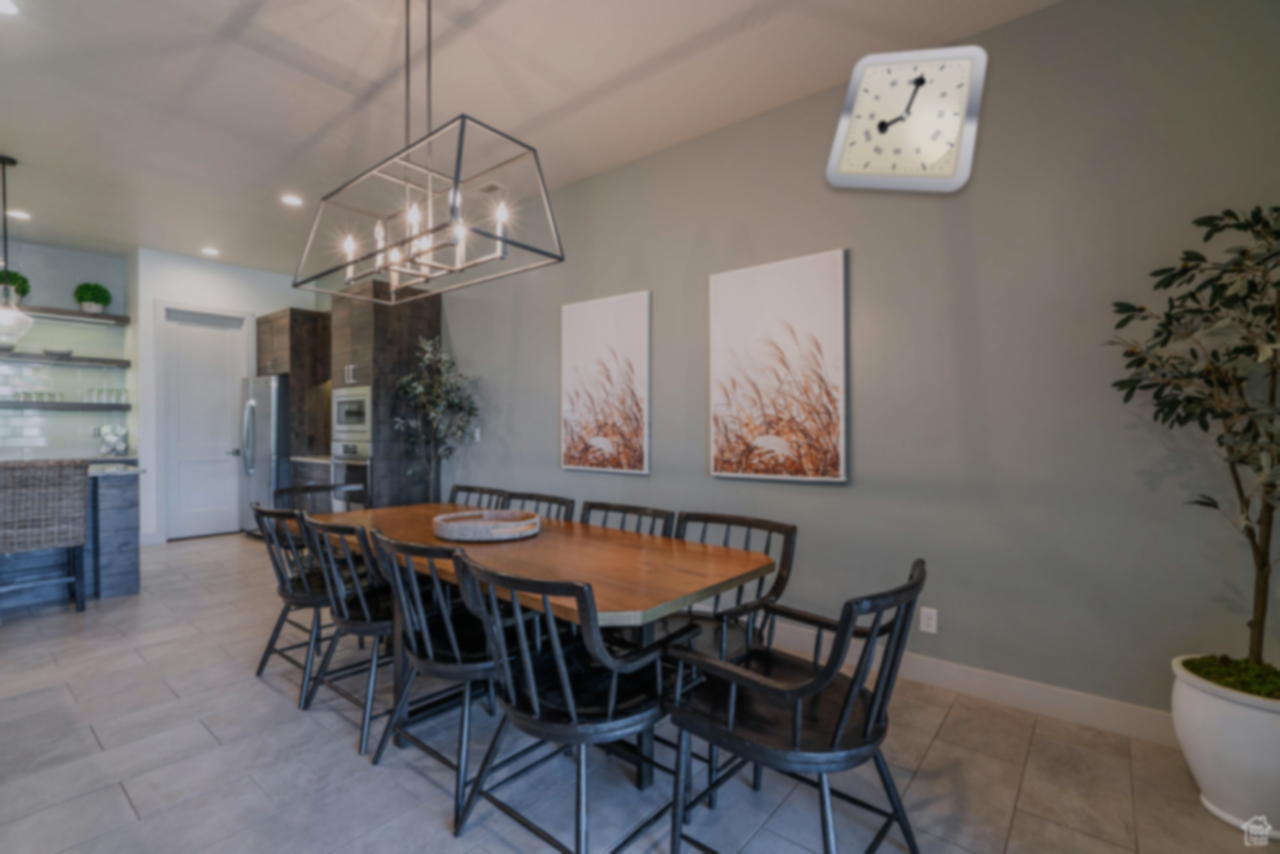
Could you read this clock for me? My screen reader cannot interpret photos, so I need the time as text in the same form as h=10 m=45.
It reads h=8 m=2
